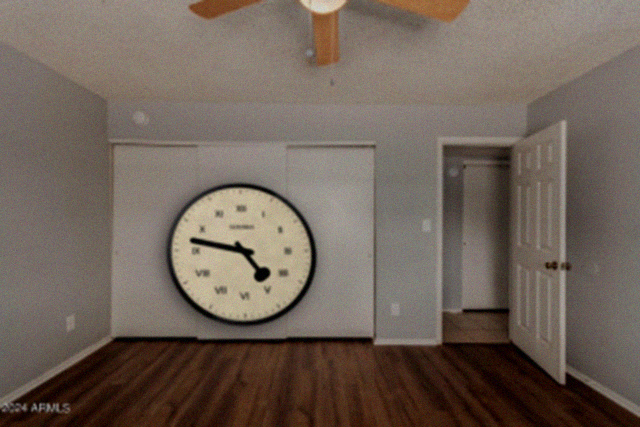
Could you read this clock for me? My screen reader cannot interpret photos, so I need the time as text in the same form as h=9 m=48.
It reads h=4 m=47
